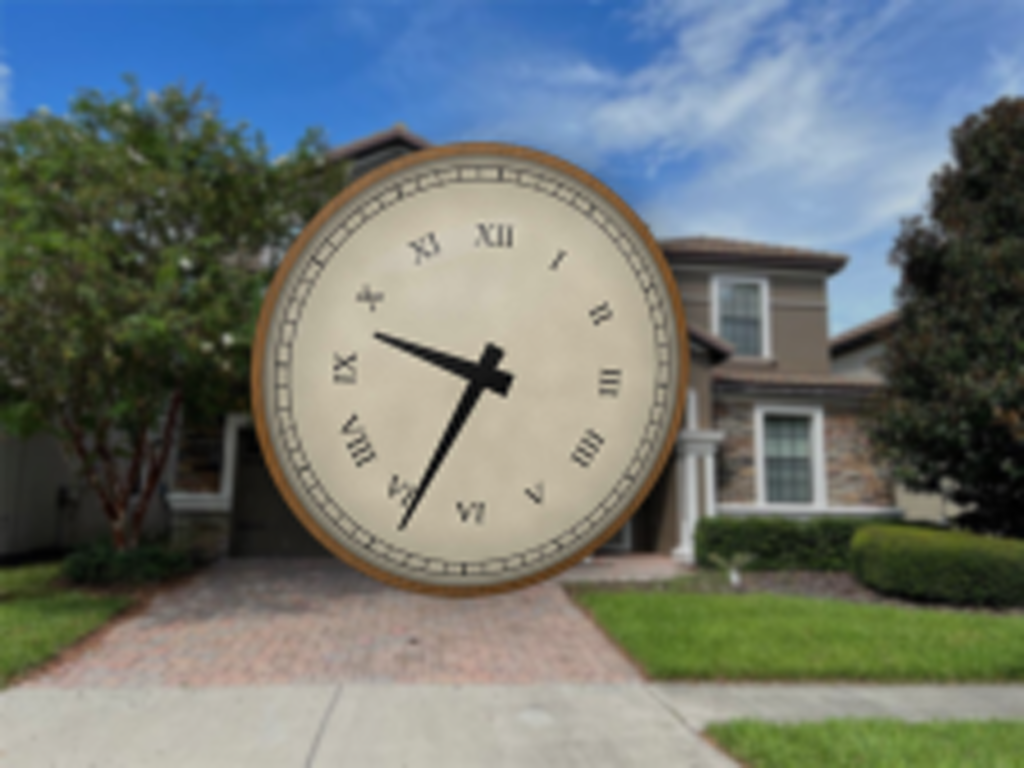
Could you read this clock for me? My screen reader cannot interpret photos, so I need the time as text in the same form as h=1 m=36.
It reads h=9 m=34
